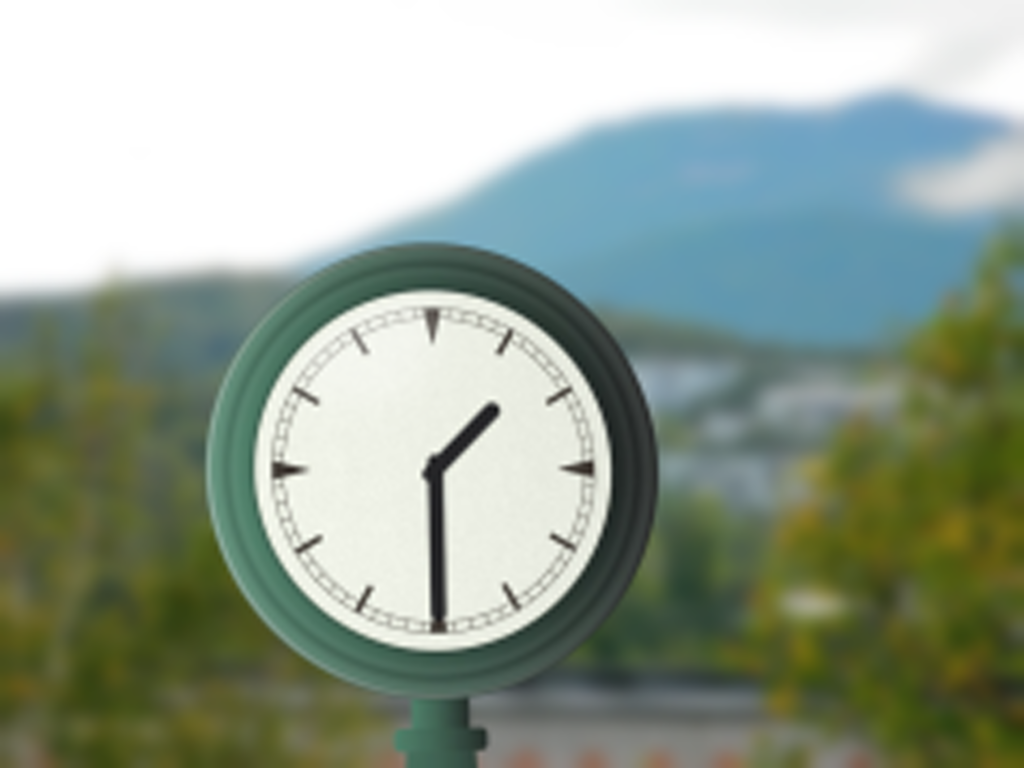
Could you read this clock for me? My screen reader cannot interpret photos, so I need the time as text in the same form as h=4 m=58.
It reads h=1 m=30
